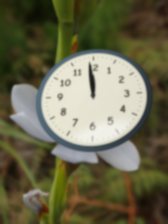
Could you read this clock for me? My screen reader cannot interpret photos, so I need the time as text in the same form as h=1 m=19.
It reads h=11 m=59
